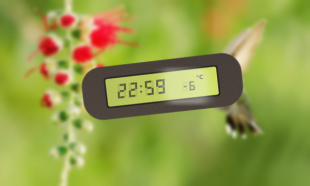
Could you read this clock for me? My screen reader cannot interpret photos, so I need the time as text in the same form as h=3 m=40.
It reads h=22 m=59
